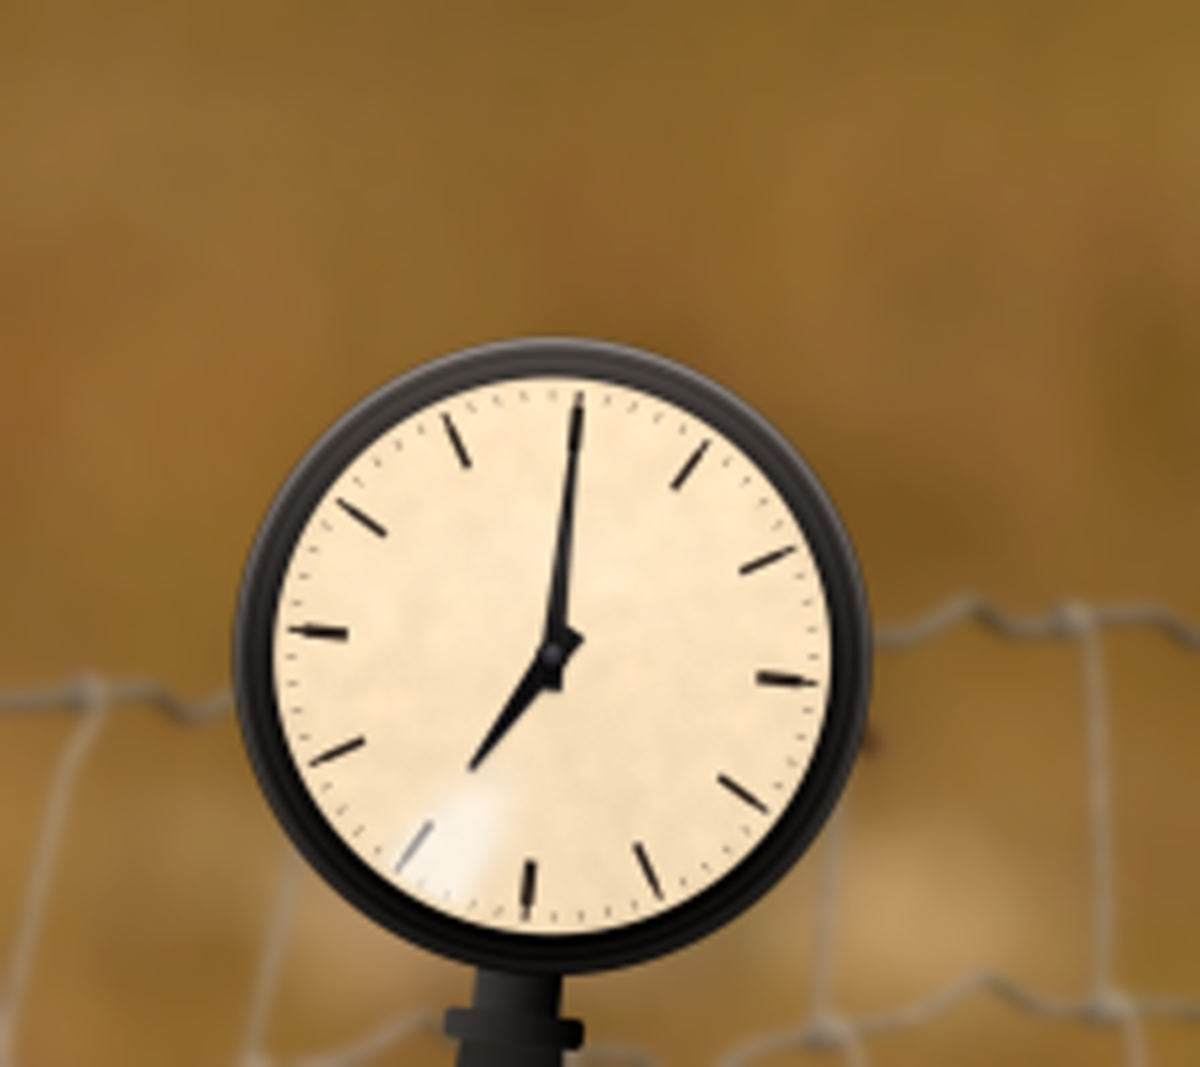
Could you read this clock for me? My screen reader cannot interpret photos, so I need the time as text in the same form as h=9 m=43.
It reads h=7 m=0
